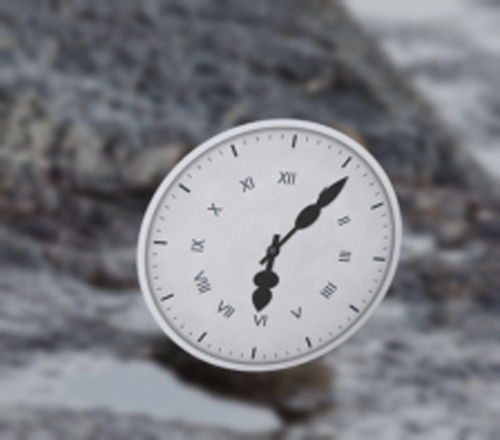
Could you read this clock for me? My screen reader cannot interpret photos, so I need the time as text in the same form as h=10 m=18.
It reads h=6 m=6
